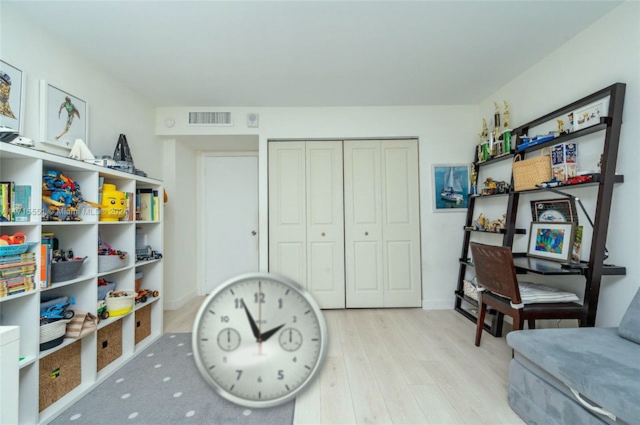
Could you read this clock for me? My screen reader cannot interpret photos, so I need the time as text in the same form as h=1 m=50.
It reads h=1 m=56
